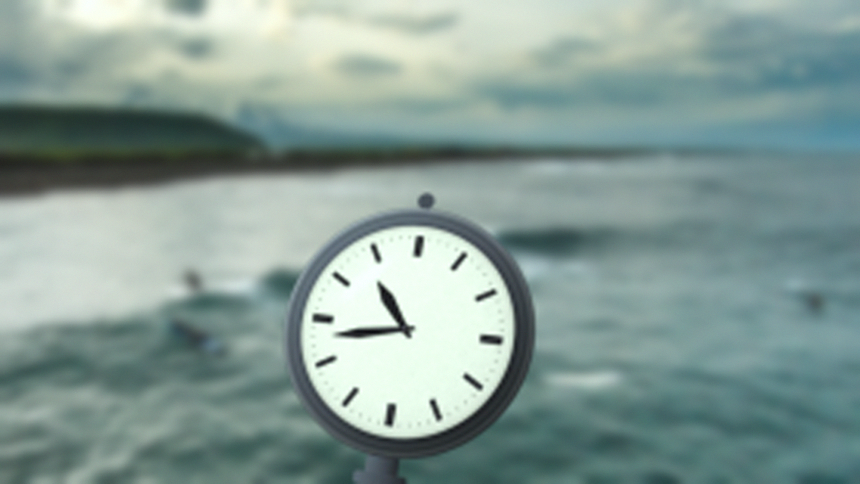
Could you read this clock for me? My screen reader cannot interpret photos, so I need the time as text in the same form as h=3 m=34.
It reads h=10 m=43
